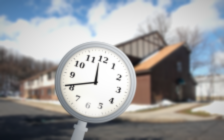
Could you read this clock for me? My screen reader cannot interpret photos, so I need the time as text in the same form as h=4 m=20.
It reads h=11 m=41
